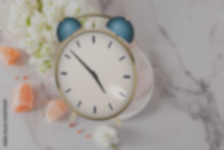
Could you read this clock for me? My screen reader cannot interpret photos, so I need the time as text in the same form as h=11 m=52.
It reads h=4 m=52
